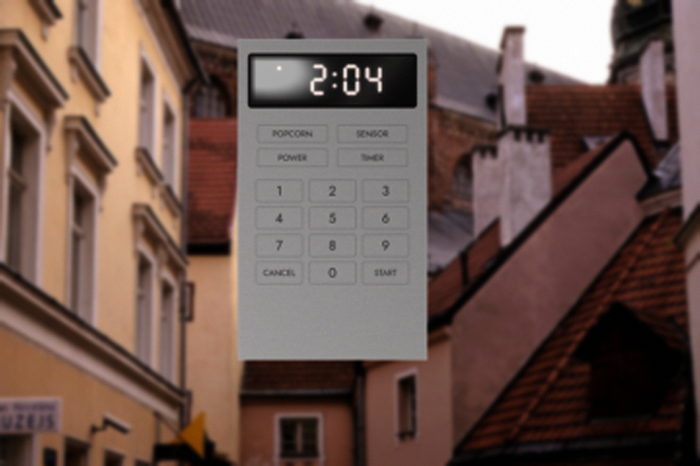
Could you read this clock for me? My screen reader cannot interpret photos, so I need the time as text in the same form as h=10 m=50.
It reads h=2 m=4
